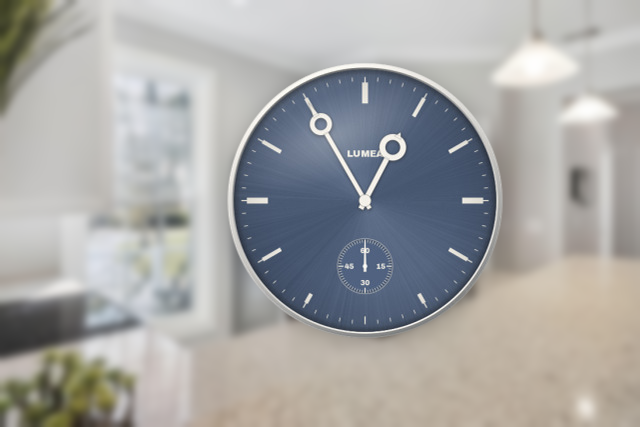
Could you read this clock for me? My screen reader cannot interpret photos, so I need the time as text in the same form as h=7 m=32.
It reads h=12 m=55
